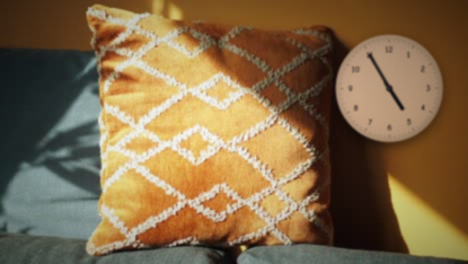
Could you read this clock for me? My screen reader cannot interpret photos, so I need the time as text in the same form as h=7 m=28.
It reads h=4 m=55
